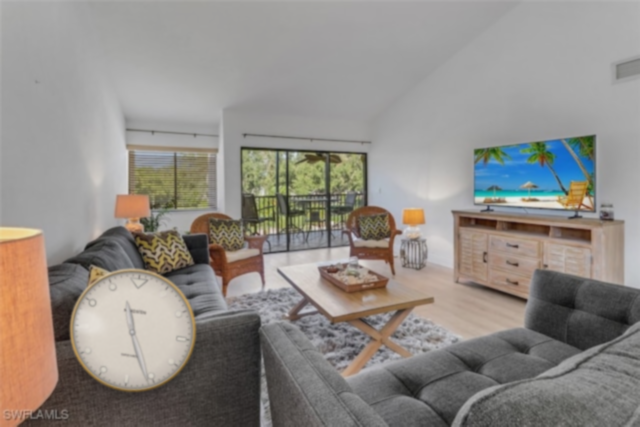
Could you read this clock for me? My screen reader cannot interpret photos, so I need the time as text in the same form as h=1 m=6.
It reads h=11 m=26
